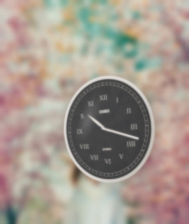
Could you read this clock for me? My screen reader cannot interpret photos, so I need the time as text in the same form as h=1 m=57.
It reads h=10 m=18
